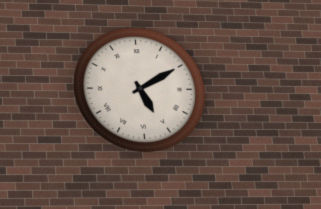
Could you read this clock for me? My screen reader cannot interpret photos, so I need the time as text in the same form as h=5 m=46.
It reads h=5 m=10
